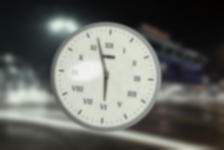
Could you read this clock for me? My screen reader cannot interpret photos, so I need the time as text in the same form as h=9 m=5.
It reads h=5 m=57
